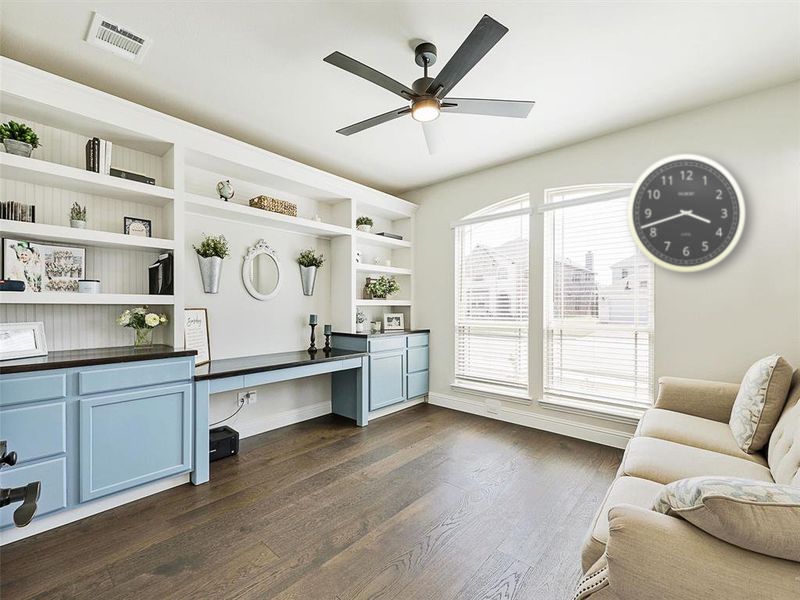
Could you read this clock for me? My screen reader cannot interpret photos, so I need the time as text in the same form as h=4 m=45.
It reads h=3 m=42
